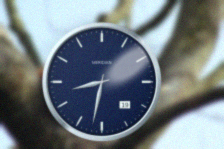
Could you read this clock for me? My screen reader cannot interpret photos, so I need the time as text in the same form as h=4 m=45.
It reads h=8 m=32
